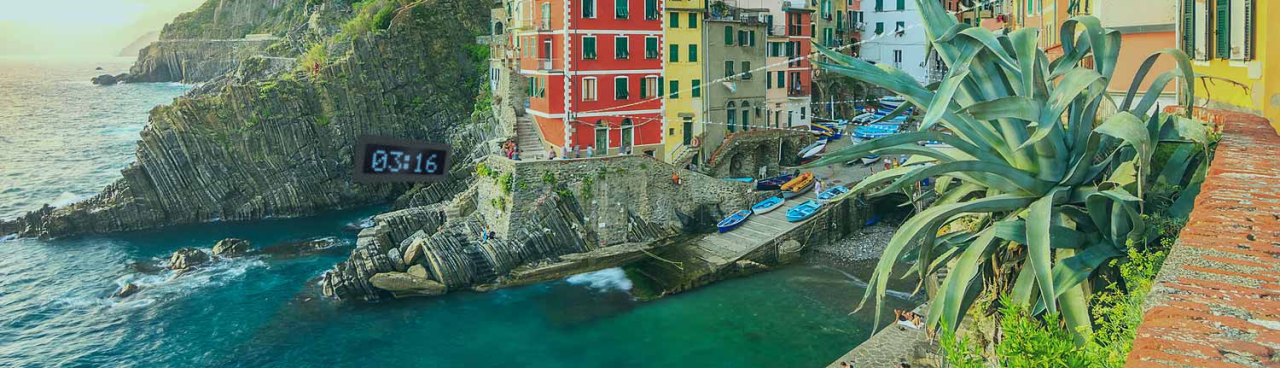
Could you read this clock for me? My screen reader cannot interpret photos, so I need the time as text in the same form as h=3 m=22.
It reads h=3 m=16
